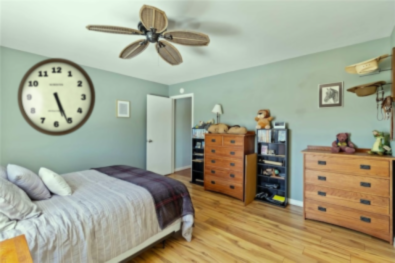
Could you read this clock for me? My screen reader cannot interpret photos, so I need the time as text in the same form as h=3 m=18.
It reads h=5 m=26
